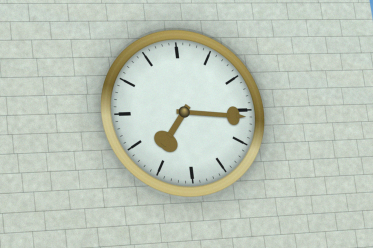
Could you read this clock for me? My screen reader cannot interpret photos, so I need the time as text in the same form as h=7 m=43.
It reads h=7 m=16
